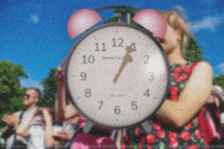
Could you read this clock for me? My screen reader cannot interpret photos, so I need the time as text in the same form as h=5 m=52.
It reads h=1 m=4
